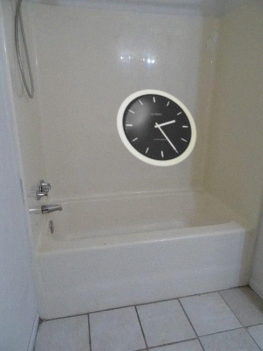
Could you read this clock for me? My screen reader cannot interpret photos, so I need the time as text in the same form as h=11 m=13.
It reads h=2 m=25
